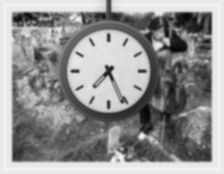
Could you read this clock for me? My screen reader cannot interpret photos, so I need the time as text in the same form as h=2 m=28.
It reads h=7 m=26
